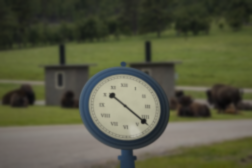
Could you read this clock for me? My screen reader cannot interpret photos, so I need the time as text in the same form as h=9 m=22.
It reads h=10 m=22
